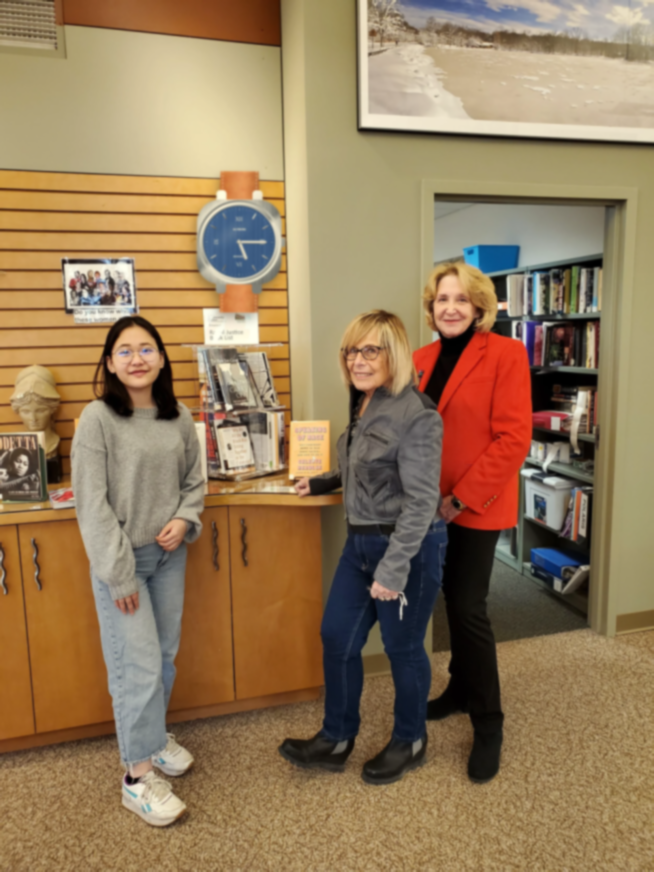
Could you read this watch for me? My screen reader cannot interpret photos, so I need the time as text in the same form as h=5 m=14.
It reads h=5 m=15
